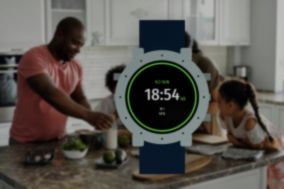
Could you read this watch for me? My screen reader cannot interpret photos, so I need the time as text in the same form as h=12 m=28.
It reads h=18 m=54
